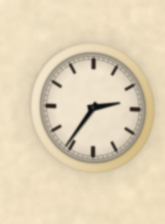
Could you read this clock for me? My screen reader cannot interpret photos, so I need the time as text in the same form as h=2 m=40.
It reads h=2 m=36
